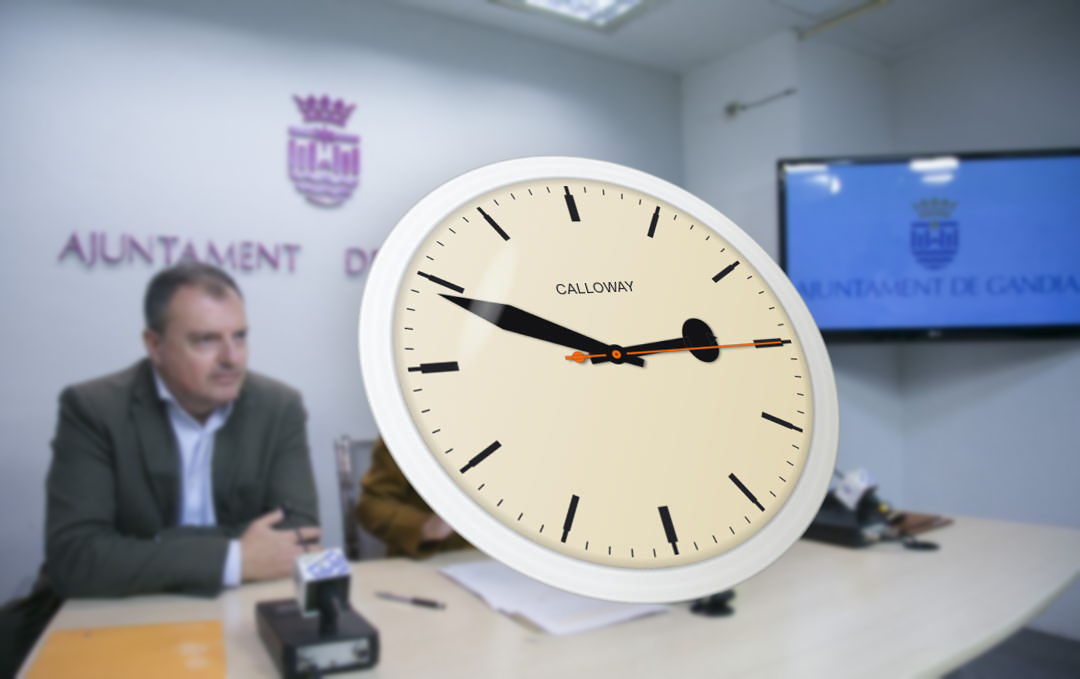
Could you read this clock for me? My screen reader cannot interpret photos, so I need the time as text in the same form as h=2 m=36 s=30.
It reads h=2 m=49 s=15
